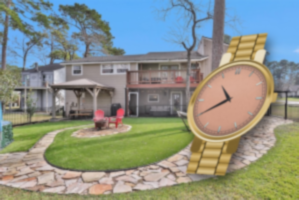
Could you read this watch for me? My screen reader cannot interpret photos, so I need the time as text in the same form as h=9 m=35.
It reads h=10 m=40
